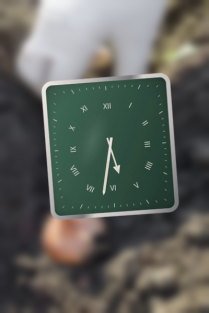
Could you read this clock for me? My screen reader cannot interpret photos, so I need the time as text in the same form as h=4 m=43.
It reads h=5 m=32
